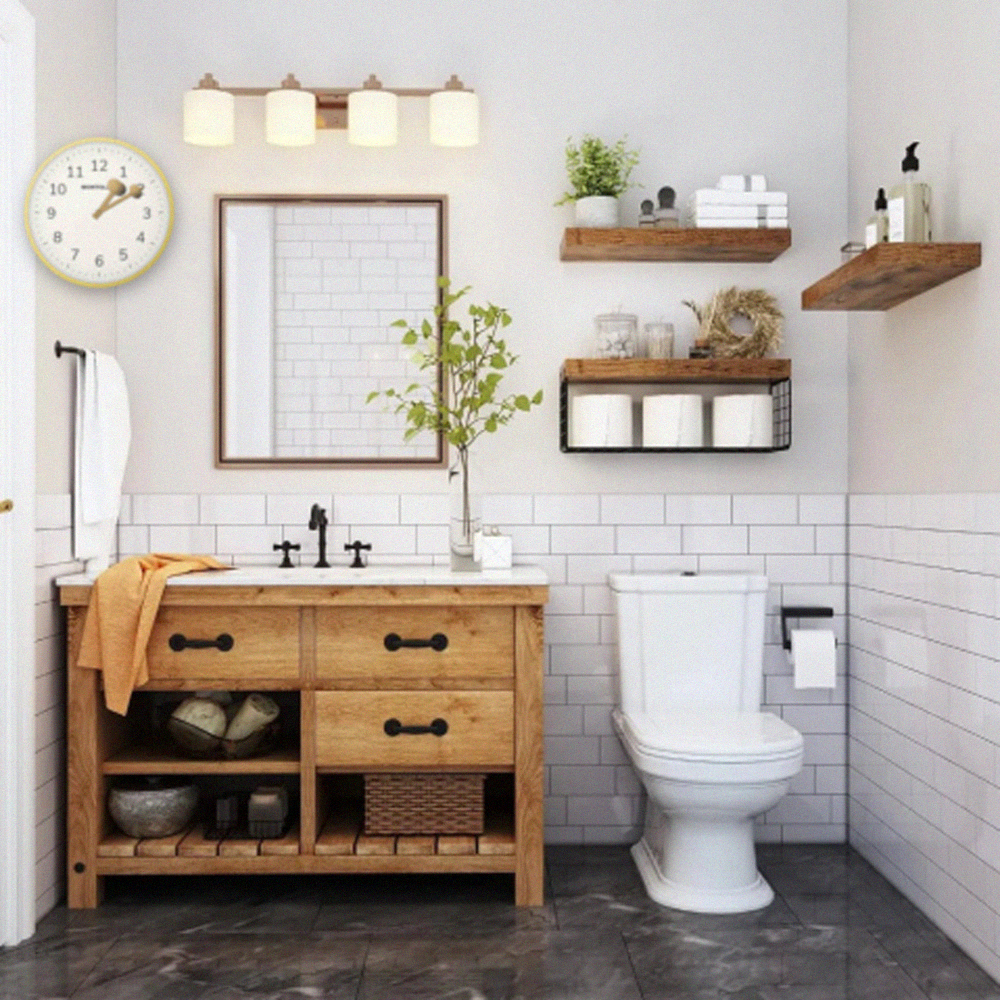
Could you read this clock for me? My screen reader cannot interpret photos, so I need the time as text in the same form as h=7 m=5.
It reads h=1 m=10
